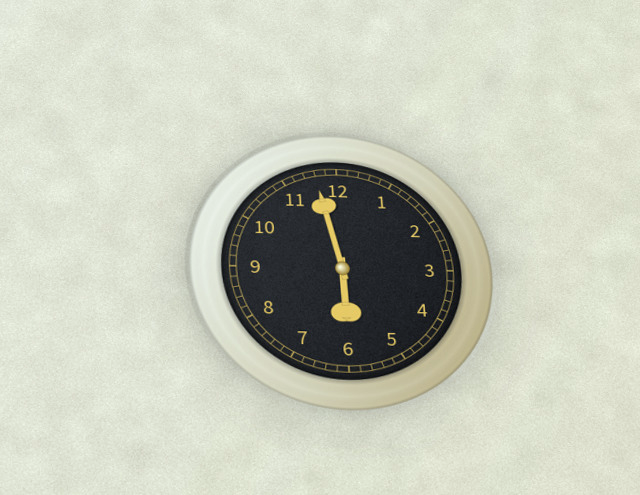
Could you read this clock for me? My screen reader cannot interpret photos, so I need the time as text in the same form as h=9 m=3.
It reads h=5 m=58
